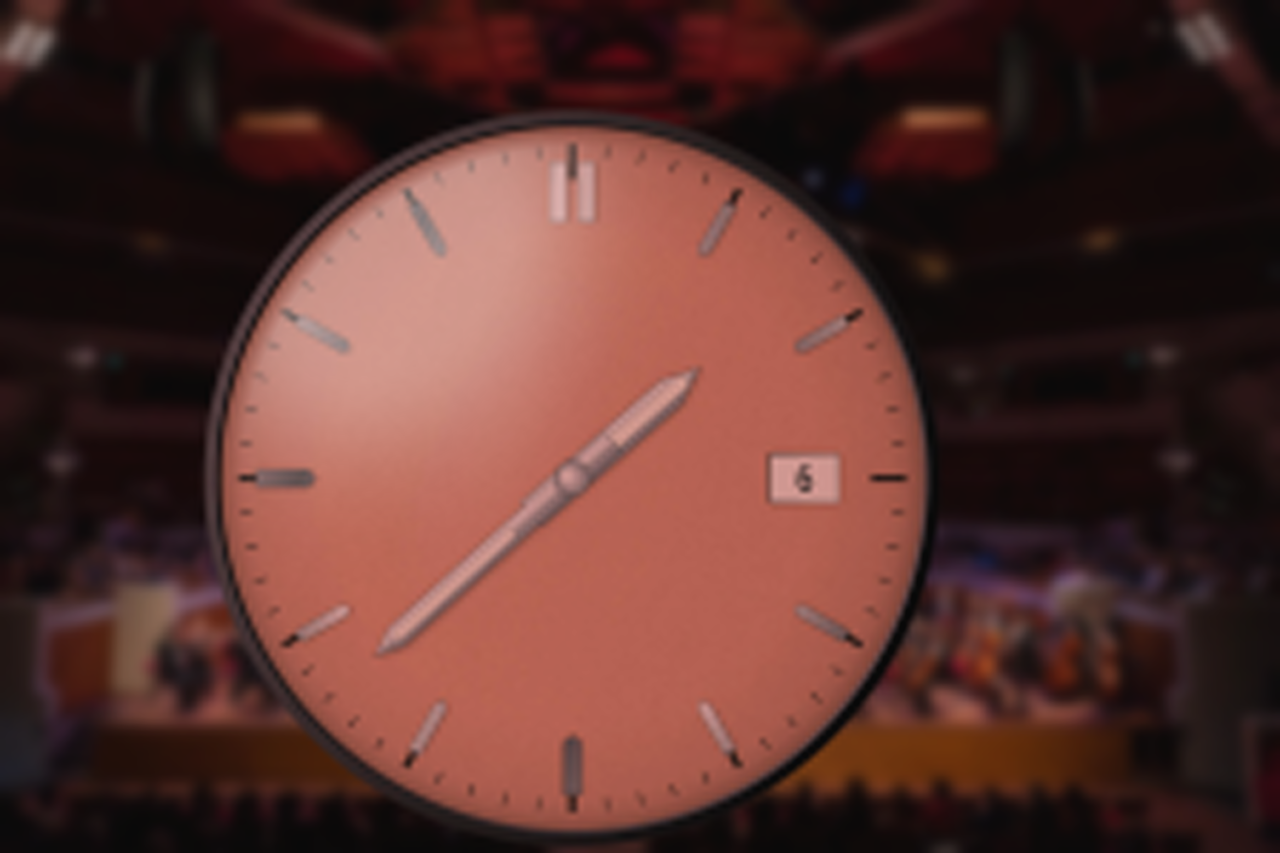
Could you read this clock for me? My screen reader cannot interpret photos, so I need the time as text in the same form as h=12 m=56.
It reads h=1 m=38
